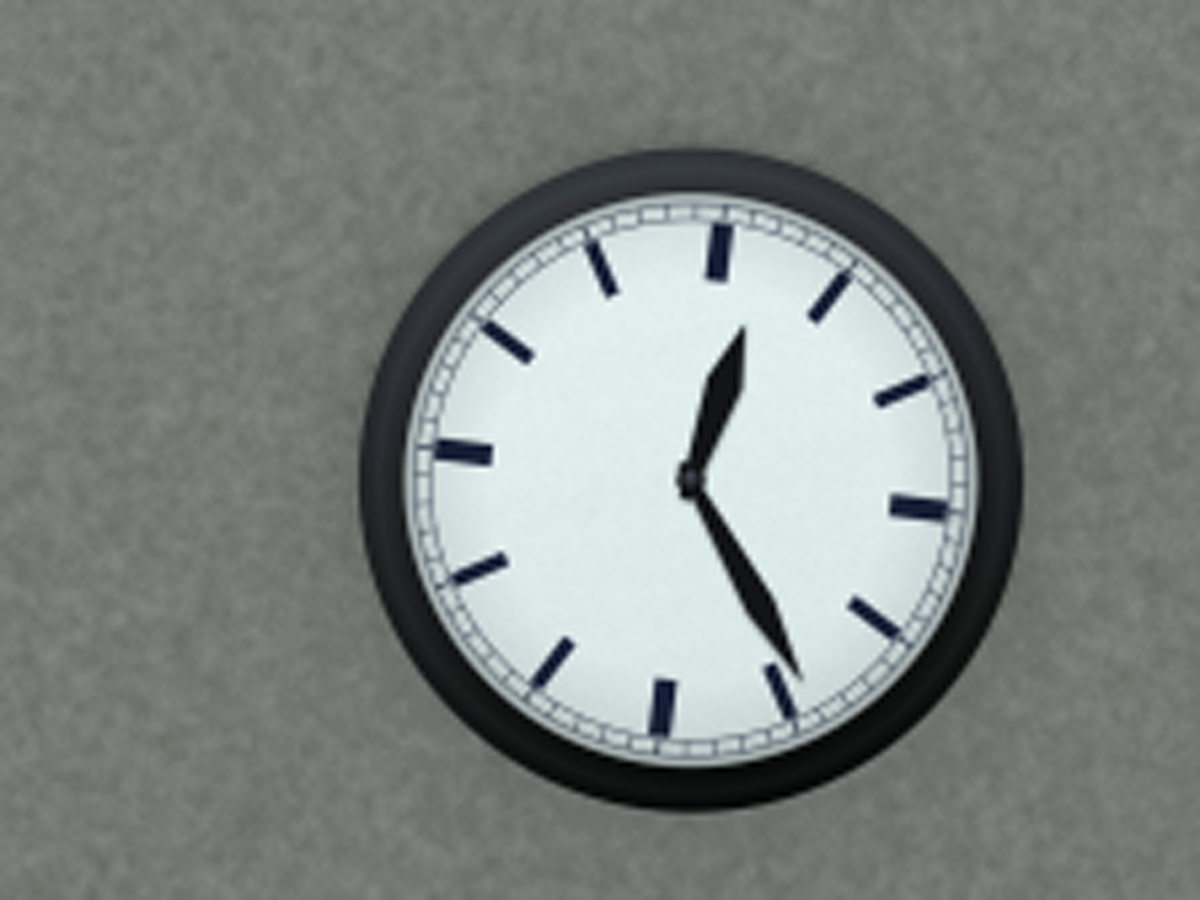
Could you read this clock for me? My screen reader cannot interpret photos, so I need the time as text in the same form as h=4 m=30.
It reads h=12 m=24
